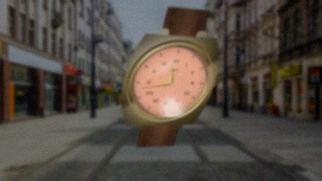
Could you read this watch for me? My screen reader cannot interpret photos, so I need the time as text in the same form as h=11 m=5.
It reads h=11 m=43
